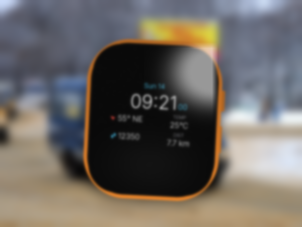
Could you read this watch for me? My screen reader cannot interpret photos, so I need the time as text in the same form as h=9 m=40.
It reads h=9 m=21
